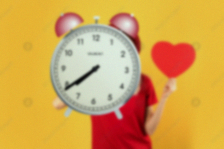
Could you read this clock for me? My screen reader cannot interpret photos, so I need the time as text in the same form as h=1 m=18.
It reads h=7 m=39
